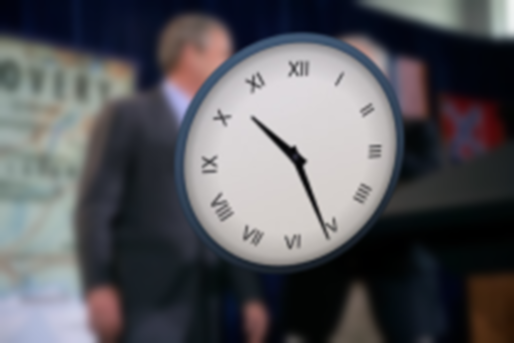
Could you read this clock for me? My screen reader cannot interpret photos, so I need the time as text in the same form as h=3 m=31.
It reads h=10 m=26
